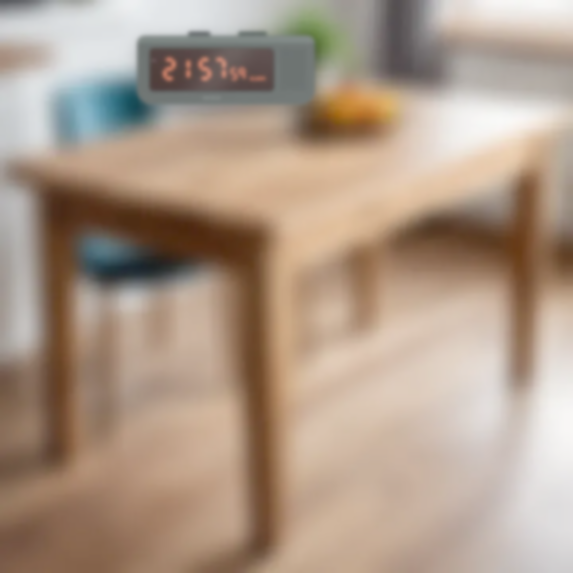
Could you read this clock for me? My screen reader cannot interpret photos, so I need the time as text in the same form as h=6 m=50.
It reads h=21 m=57
